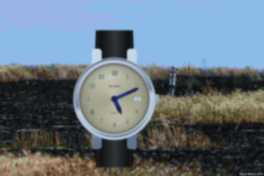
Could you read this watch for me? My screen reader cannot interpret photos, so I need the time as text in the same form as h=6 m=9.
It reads h=5 m=11
